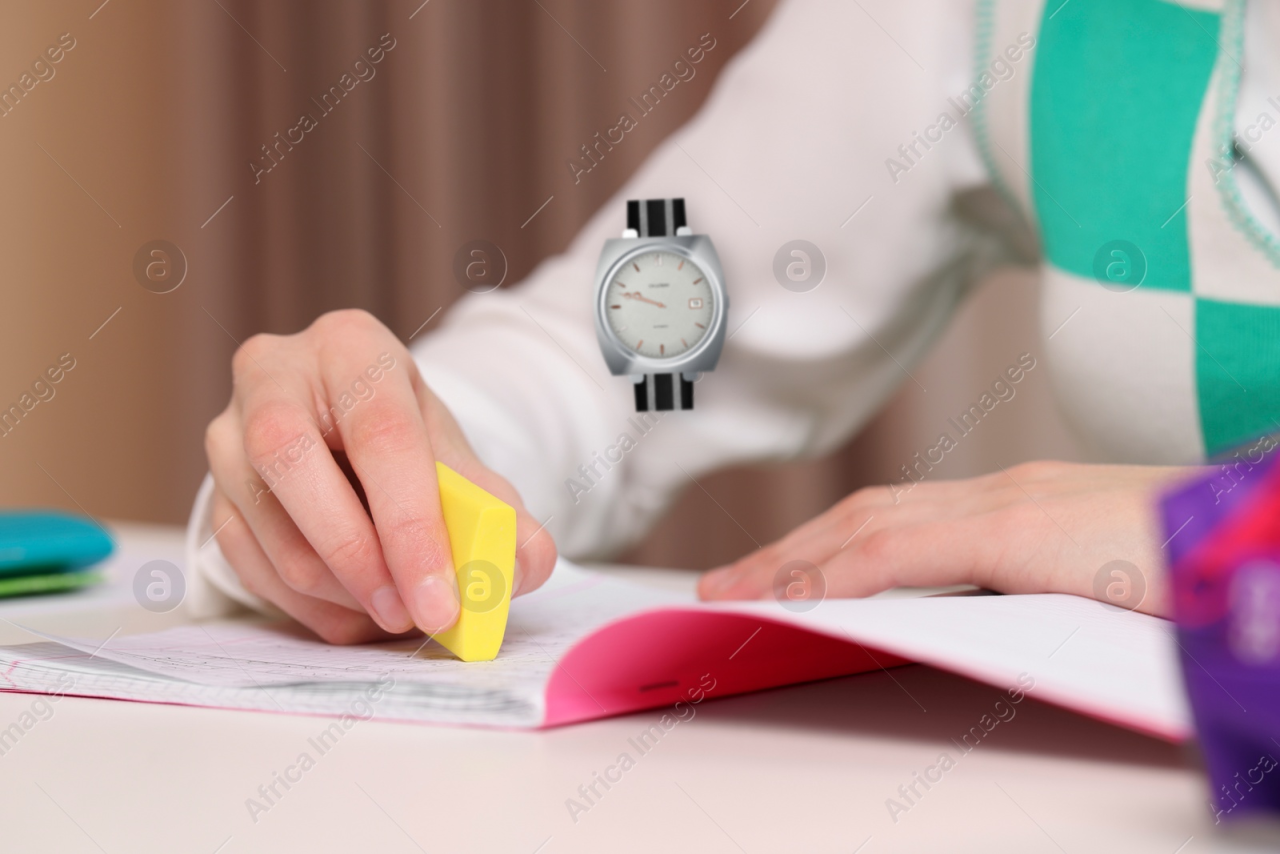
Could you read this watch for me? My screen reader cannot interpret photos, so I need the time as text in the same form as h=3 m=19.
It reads h=9 m=48
